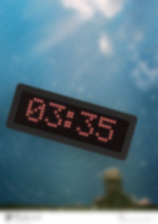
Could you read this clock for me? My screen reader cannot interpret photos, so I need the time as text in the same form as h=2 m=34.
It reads h=3 m=35
